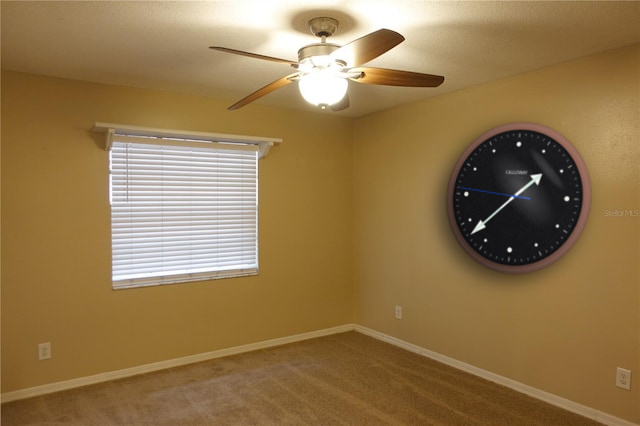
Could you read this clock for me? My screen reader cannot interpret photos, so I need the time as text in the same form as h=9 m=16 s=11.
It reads h=1 m=37 s=46
